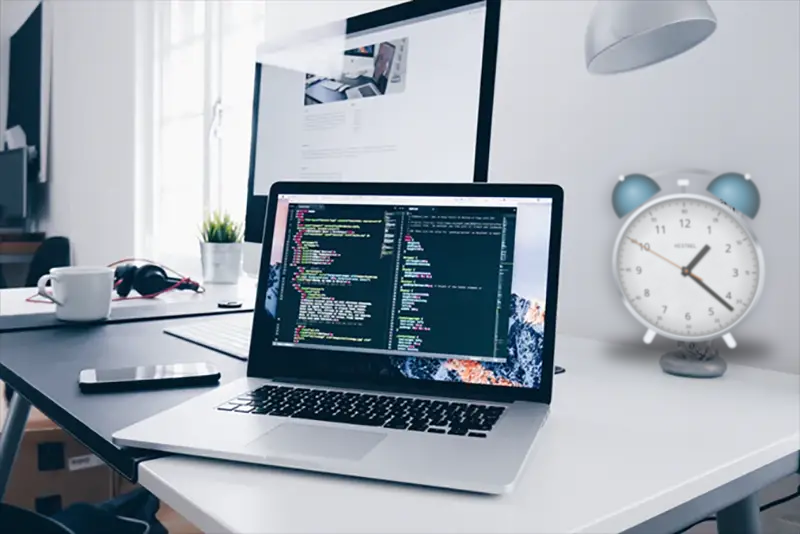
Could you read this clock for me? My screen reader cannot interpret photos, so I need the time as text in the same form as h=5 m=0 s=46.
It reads h=1 m=21 s=50
